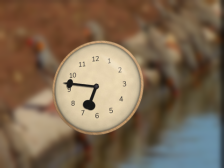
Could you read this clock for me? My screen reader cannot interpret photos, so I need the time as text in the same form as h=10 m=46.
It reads h=6 m=47
